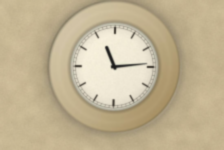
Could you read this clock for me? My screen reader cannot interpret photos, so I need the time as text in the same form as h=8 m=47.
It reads h=11 m=14
